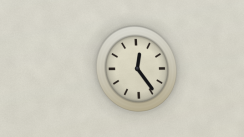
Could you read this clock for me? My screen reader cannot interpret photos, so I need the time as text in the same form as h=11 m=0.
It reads h=12 m=24
